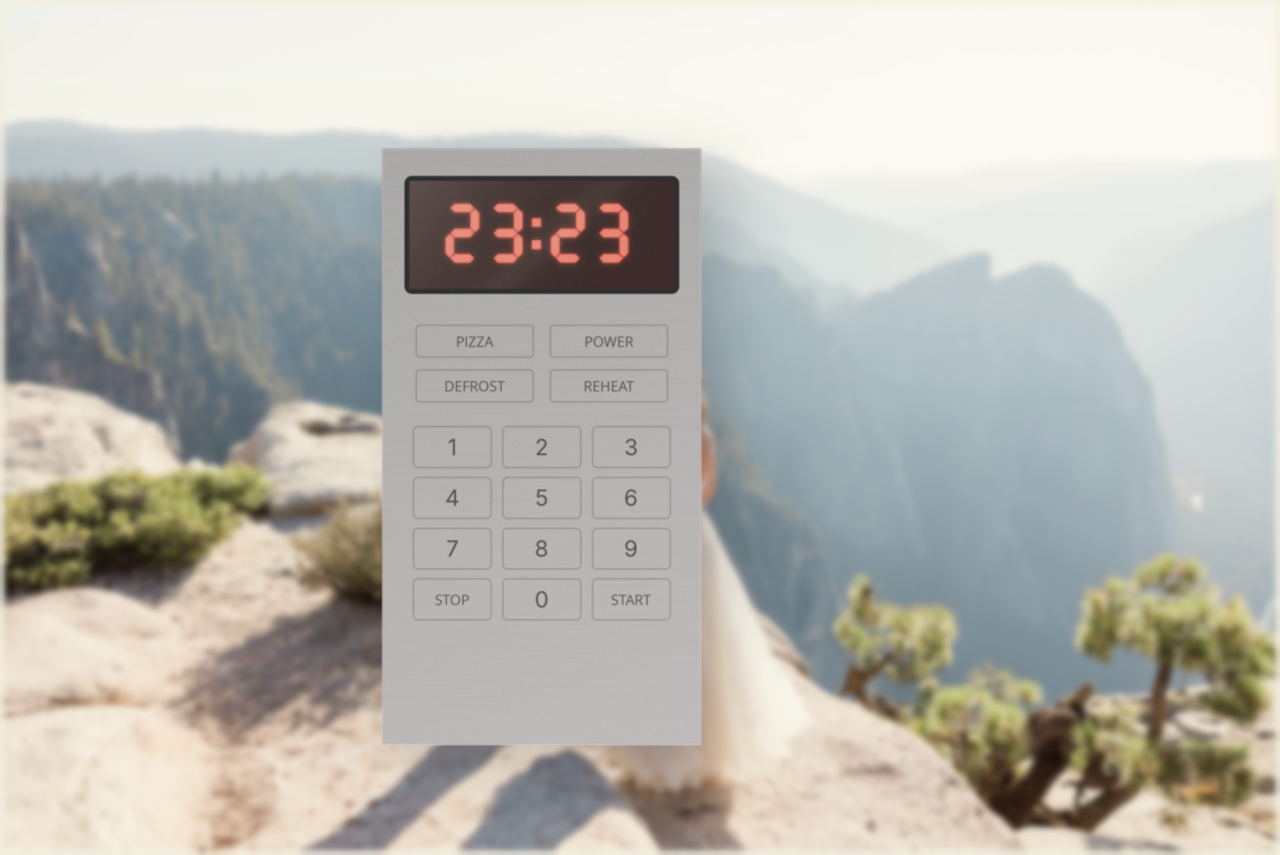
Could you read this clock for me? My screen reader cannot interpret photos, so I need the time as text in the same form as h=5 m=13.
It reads h=23 m=23
